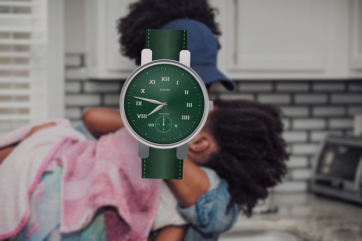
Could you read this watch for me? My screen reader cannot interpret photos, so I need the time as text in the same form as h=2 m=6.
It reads h=7 m=47
